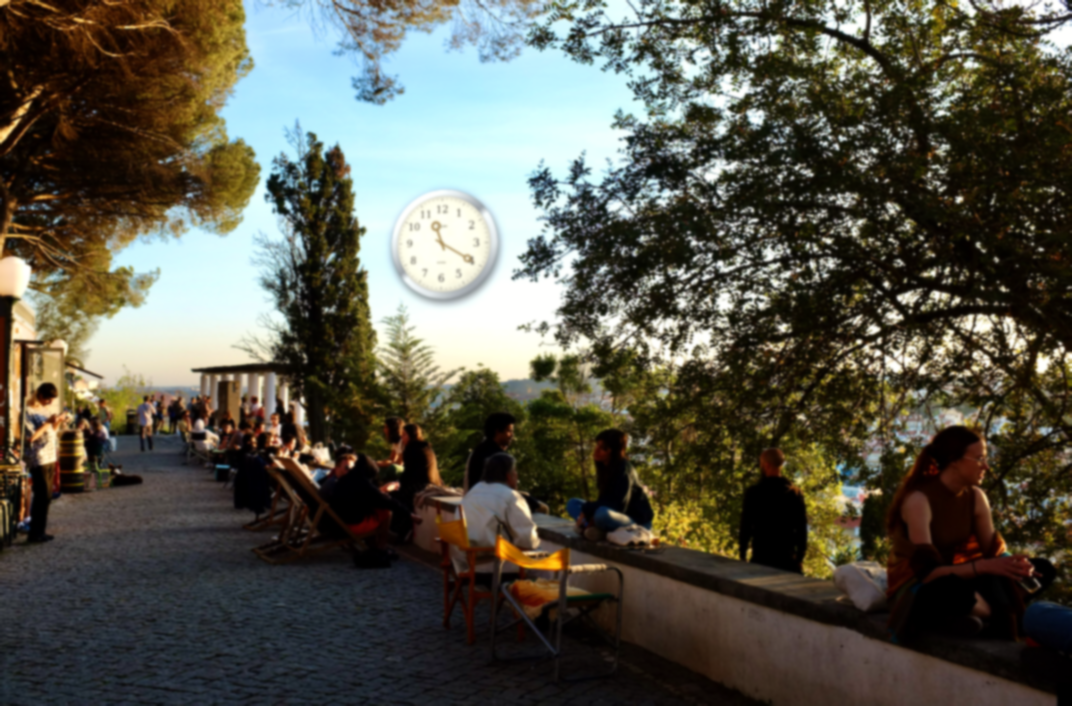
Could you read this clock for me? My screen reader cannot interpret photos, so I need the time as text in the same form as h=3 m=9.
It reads h=11 m=20
